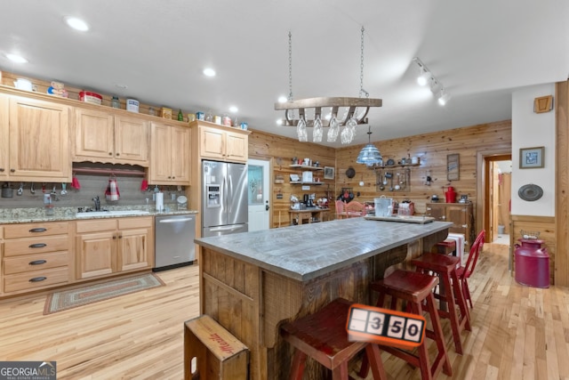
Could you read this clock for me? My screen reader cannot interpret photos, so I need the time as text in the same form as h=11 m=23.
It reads h=3 m=50
